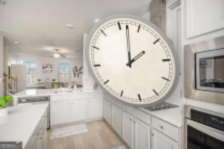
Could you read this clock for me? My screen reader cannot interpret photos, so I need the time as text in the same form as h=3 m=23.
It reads h=2 m=2
